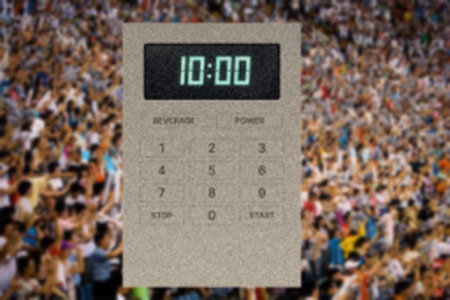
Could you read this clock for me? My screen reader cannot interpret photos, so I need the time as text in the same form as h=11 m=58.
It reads h=10 m=0
